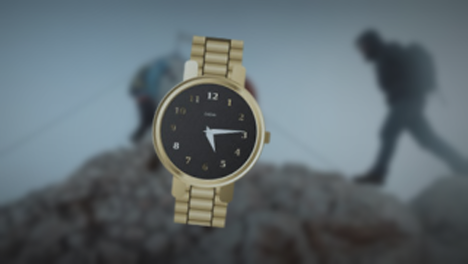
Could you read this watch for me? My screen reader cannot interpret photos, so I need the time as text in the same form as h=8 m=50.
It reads h=5 m=14
